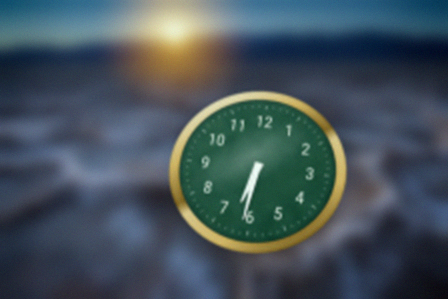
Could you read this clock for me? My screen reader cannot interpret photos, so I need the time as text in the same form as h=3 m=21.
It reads h=6 m=31
